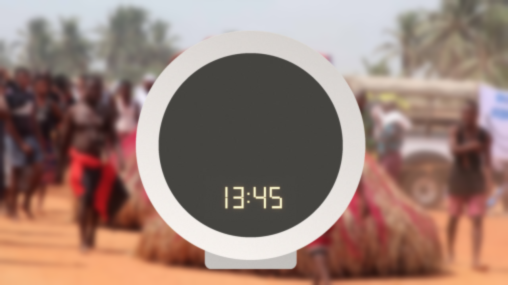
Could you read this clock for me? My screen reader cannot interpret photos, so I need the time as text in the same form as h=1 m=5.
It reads h=13 m=45
